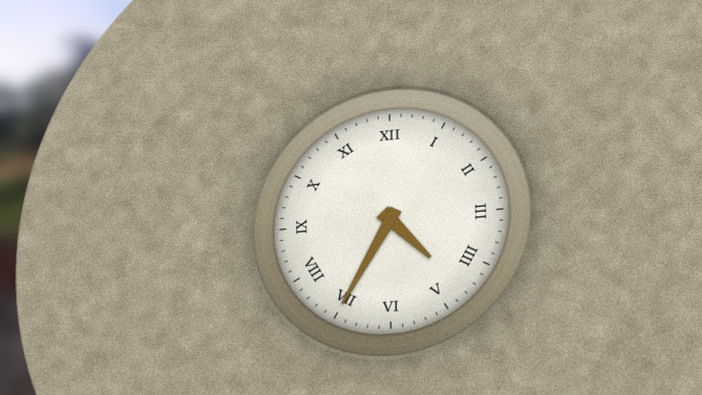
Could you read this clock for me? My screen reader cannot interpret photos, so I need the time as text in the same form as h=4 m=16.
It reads h=4 m=35
